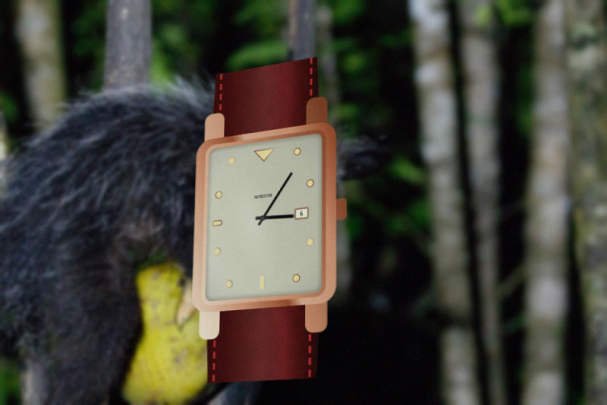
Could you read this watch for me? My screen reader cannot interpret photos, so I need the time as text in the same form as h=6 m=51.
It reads h=3 m=6
